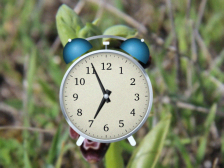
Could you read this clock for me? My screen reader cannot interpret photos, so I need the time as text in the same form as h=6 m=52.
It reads h=6 m=56
